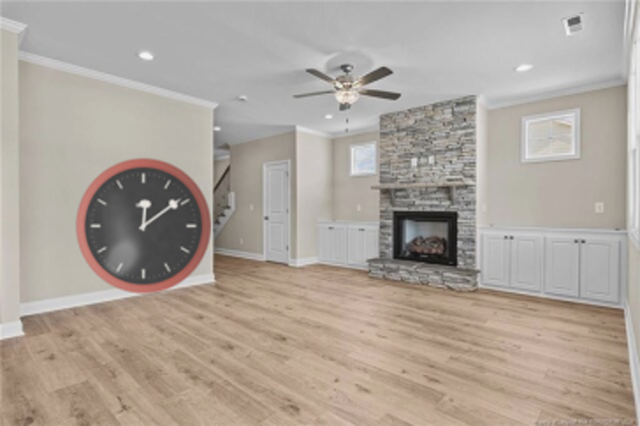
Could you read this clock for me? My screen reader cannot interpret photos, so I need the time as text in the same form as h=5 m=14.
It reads h=12 m=9
